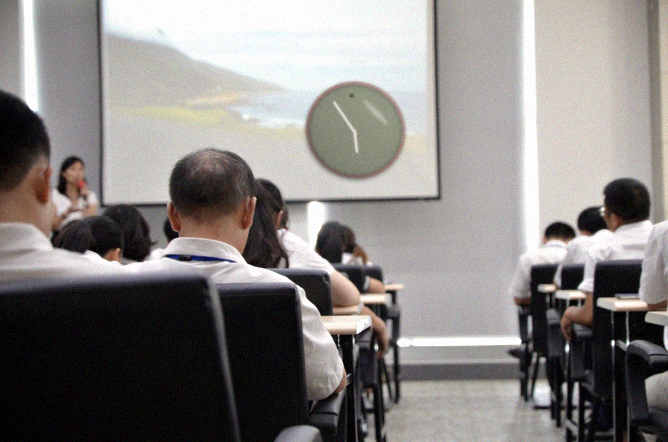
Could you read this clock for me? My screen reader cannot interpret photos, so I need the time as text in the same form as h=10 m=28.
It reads h=5 m=55
